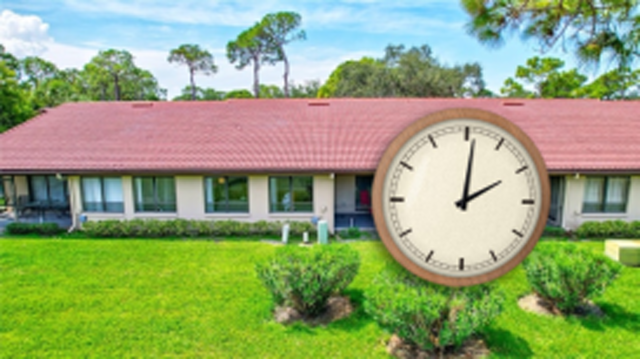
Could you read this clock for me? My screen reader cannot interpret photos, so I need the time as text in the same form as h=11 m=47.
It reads h=2 m=1
